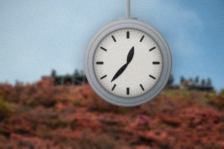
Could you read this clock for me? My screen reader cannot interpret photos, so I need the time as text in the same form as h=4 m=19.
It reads h=12 m=37
